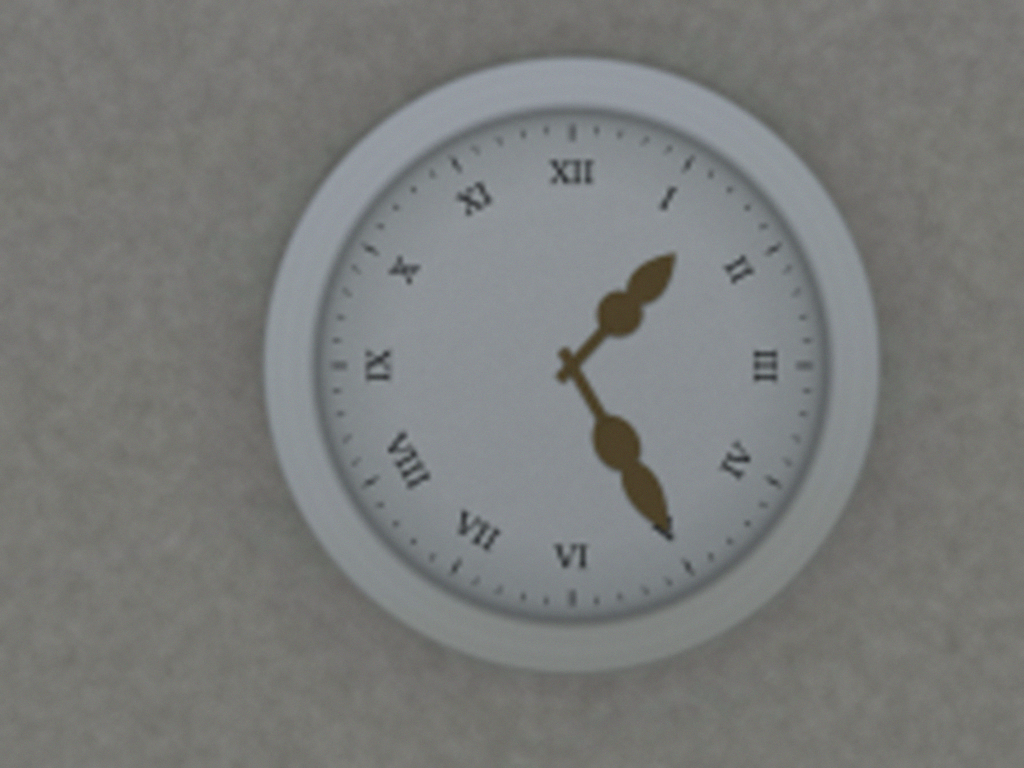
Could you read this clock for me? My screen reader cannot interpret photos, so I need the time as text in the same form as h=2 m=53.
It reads h=1 m=25
